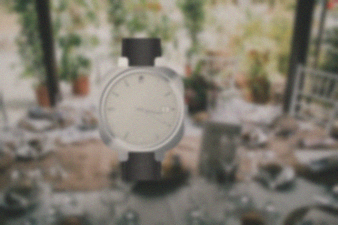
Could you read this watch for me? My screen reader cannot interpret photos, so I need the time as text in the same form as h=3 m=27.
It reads h=3 m=20
